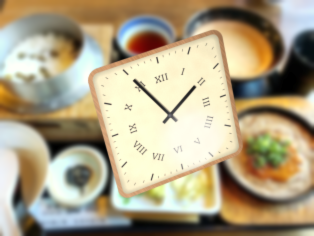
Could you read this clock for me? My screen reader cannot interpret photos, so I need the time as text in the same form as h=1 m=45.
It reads h=1 m=55
